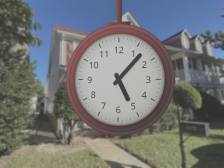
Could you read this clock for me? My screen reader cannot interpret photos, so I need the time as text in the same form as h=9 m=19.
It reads h=5 m=7
